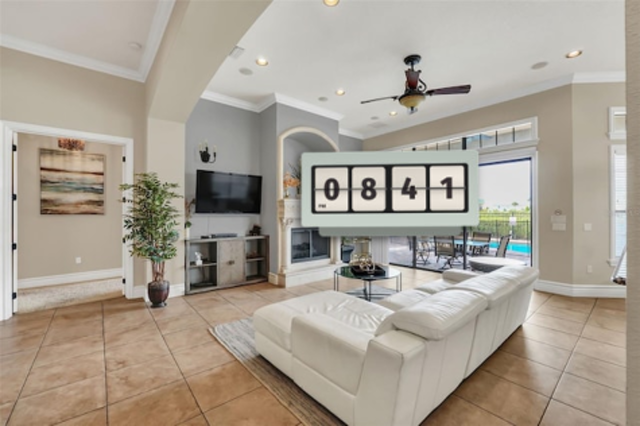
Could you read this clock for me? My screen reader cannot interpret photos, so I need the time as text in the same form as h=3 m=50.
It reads h=8 m=41
